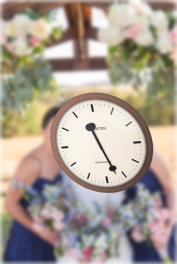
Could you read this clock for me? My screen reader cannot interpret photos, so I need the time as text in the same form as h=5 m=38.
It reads h=11 m=27
